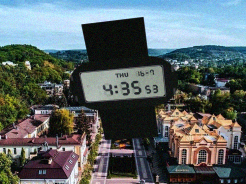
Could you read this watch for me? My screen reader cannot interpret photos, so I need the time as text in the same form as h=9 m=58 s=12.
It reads h=4 m=35 s=53
